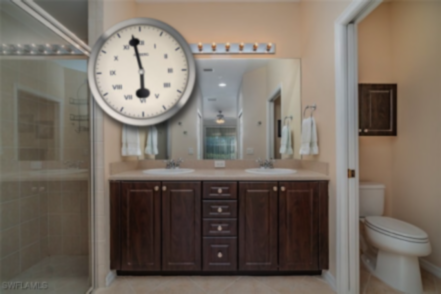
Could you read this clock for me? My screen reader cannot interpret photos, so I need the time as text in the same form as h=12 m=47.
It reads h=5 m=58
